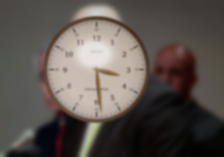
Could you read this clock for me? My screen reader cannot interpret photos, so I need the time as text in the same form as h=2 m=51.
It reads h=3 m=29
